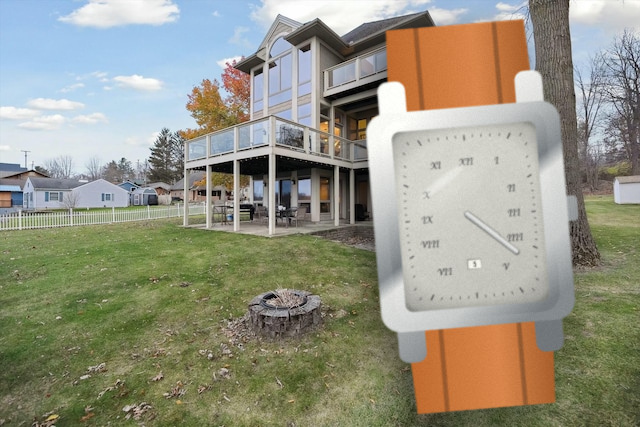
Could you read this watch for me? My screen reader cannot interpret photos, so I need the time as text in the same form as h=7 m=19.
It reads h=4 m=22
